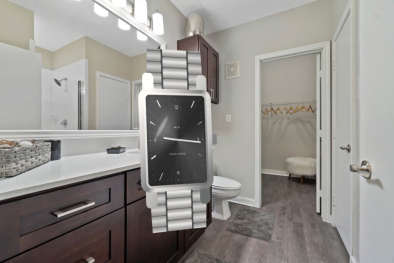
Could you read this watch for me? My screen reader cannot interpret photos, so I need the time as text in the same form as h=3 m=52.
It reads h=9 m=16
